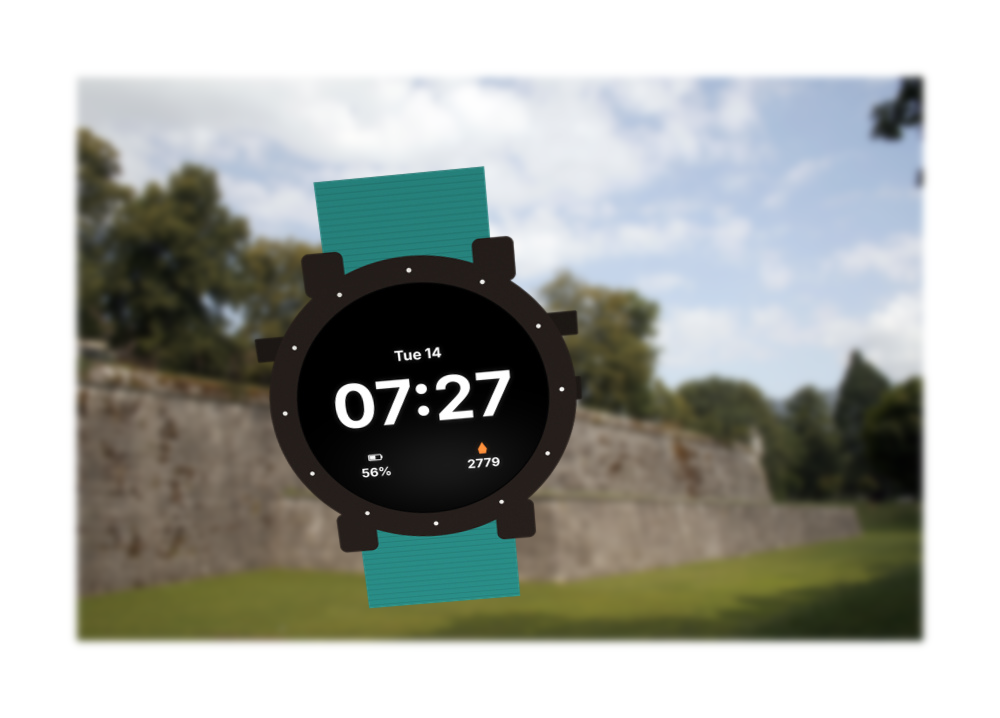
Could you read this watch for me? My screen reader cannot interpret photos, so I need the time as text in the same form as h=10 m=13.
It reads h=7 m=27
